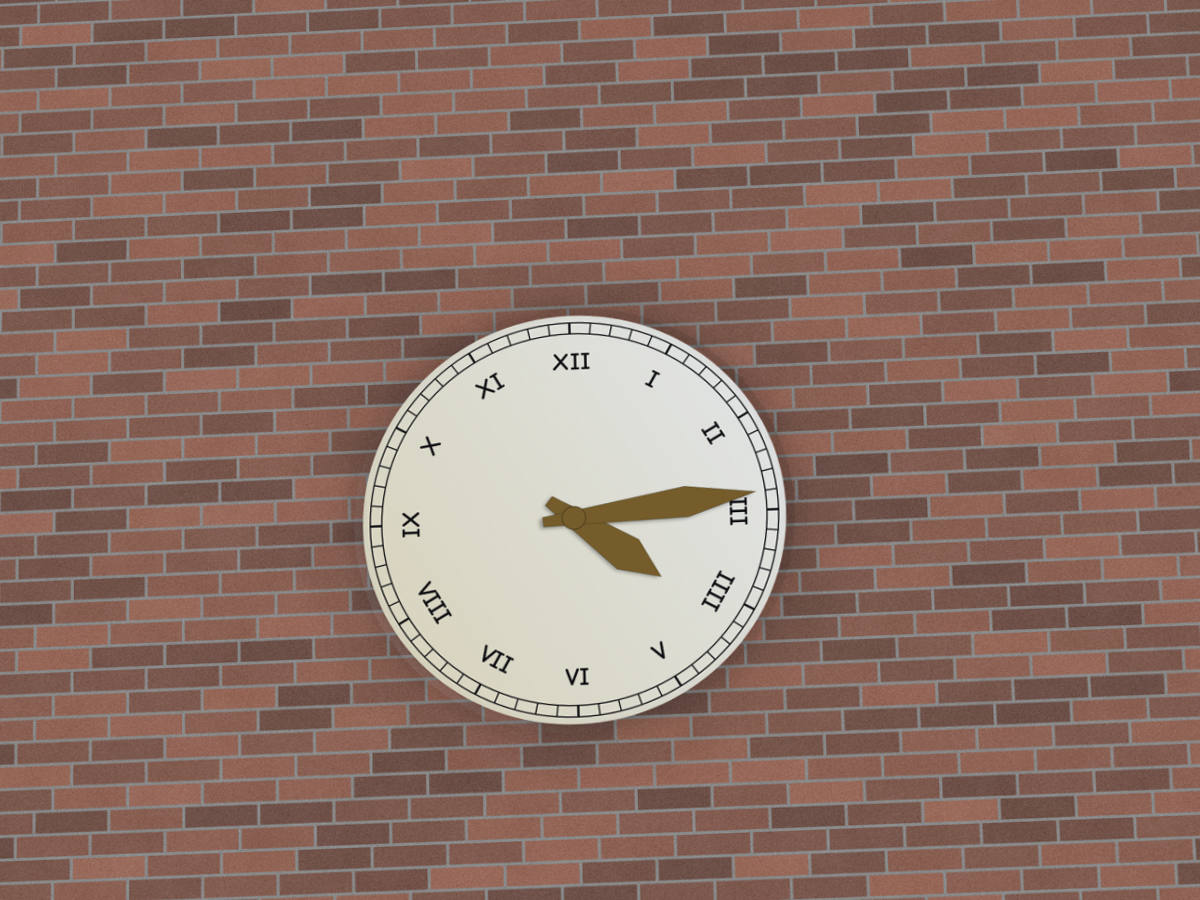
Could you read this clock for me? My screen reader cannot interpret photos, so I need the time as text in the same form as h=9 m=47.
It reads h=4 m=14
